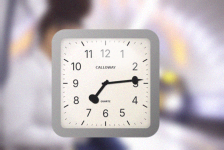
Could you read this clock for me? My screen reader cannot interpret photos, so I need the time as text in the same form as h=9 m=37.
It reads h=7 m=14
